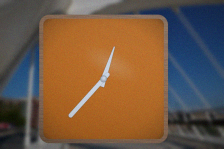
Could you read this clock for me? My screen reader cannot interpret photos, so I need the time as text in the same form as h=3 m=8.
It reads h=12 m=37
